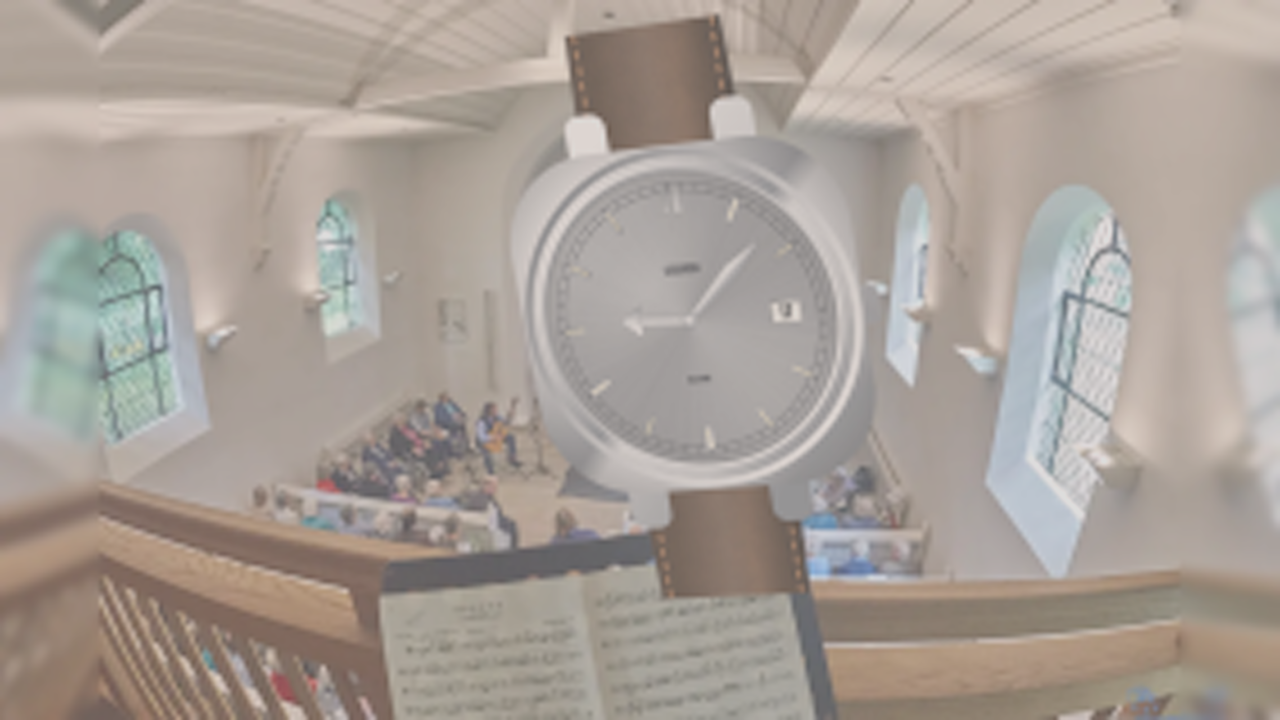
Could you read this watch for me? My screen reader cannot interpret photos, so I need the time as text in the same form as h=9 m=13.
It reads h=9 m=8
